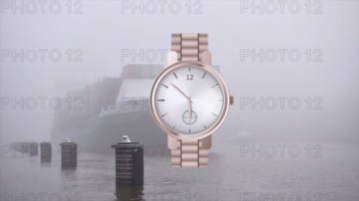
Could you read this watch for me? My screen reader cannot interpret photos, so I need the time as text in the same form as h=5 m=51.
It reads h=5 m=52
